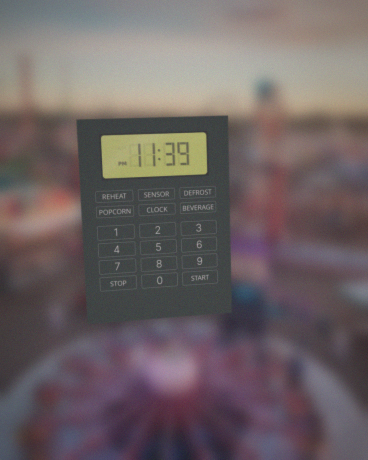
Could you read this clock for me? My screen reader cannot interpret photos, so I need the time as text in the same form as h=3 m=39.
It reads h=11 m=39
